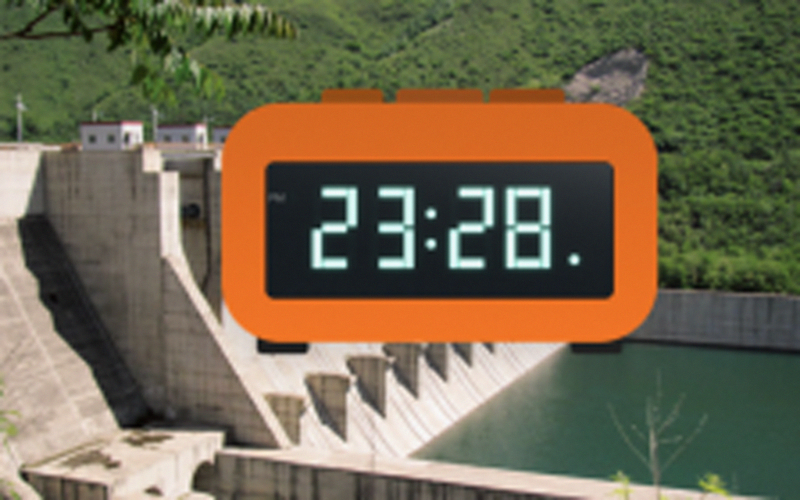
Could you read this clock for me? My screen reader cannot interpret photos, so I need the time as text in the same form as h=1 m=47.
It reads h=23 m=28
